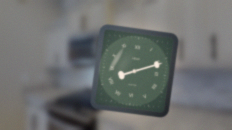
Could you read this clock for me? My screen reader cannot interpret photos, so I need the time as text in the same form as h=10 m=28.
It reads h=8 m=11
